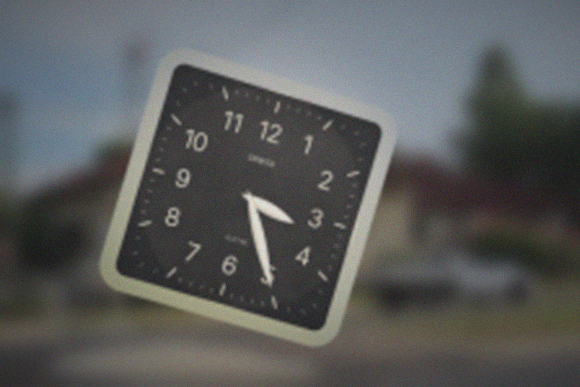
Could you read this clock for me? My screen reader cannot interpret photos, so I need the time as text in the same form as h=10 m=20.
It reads h=3 m=25
